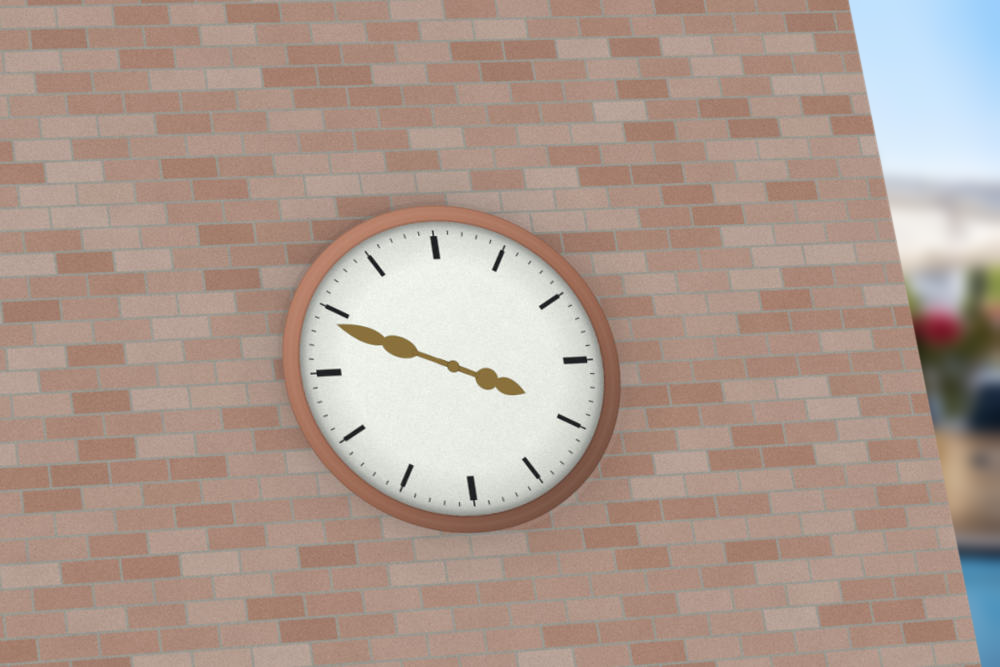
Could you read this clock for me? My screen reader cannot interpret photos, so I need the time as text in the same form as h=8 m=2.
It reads h=3 m=49
